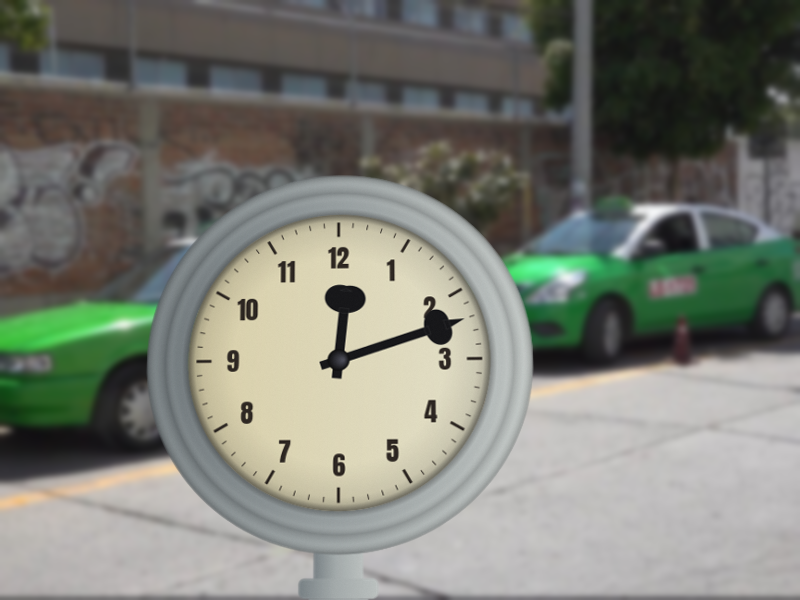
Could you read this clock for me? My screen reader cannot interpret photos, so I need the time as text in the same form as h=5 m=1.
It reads h=12 m=12
